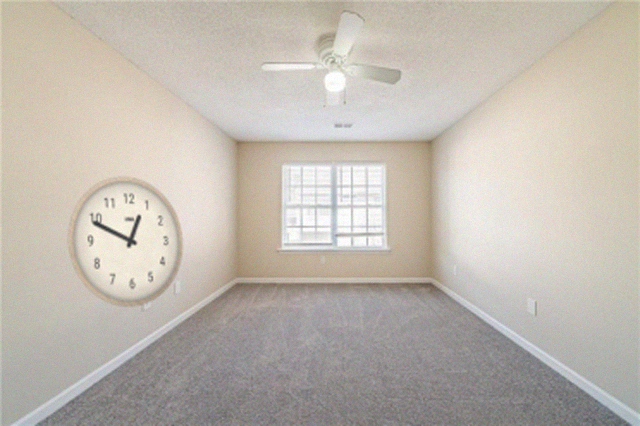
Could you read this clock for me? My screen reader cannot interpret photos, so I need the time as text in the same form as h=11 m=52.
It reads h=12 m=49
